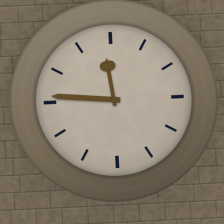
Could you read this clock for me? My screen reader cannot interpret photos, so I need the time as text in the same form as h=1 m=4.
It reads h=11 m=46
